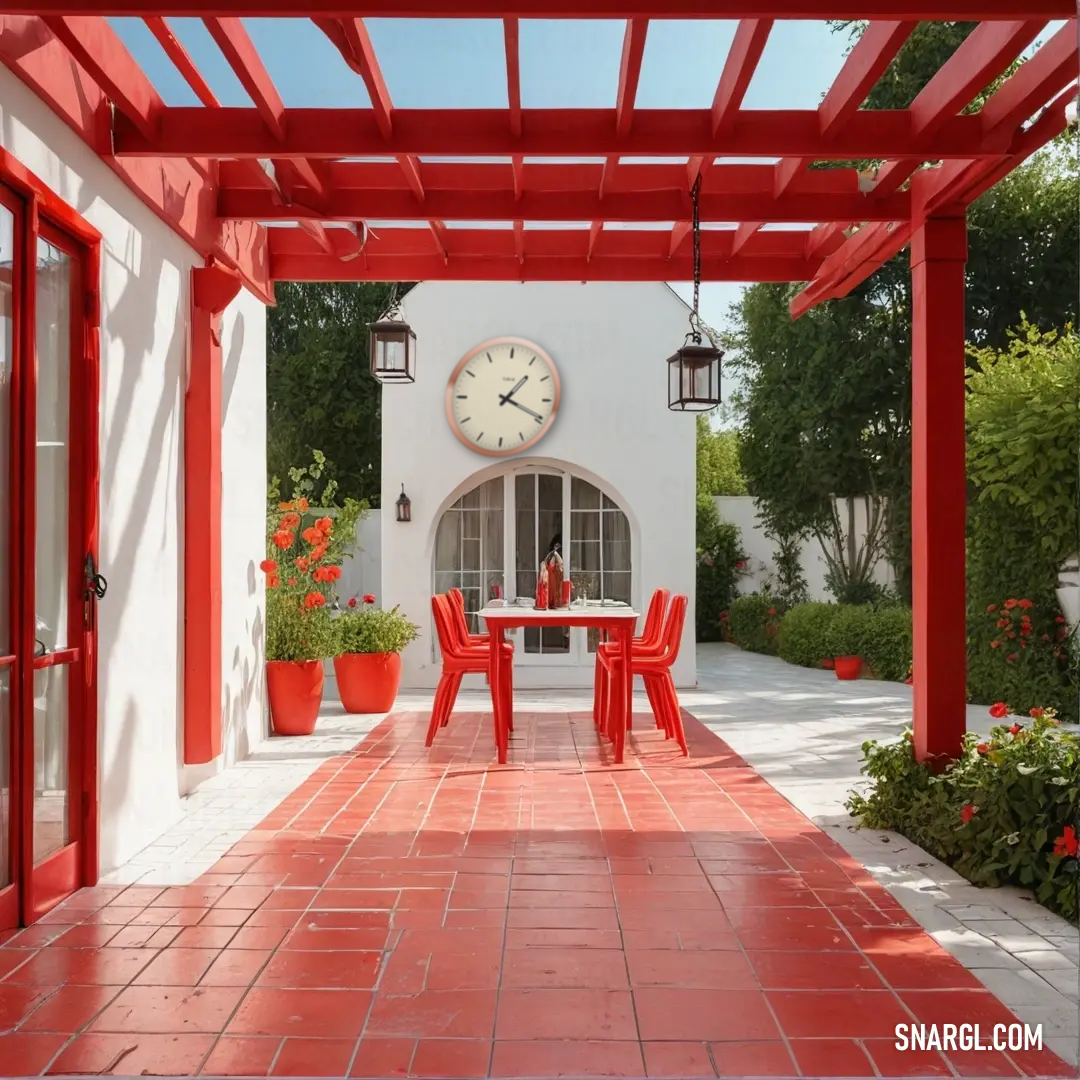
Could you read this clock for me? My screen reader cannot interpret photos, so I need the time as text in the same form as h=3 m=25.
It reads h=1 m=19
